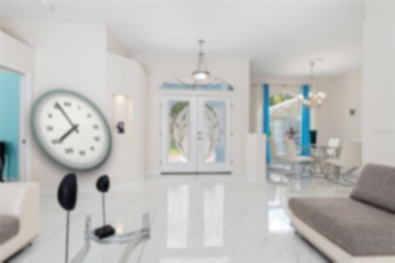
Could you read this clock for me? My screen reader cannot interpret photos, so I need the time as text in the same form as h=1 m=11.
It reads h=7 m=56
